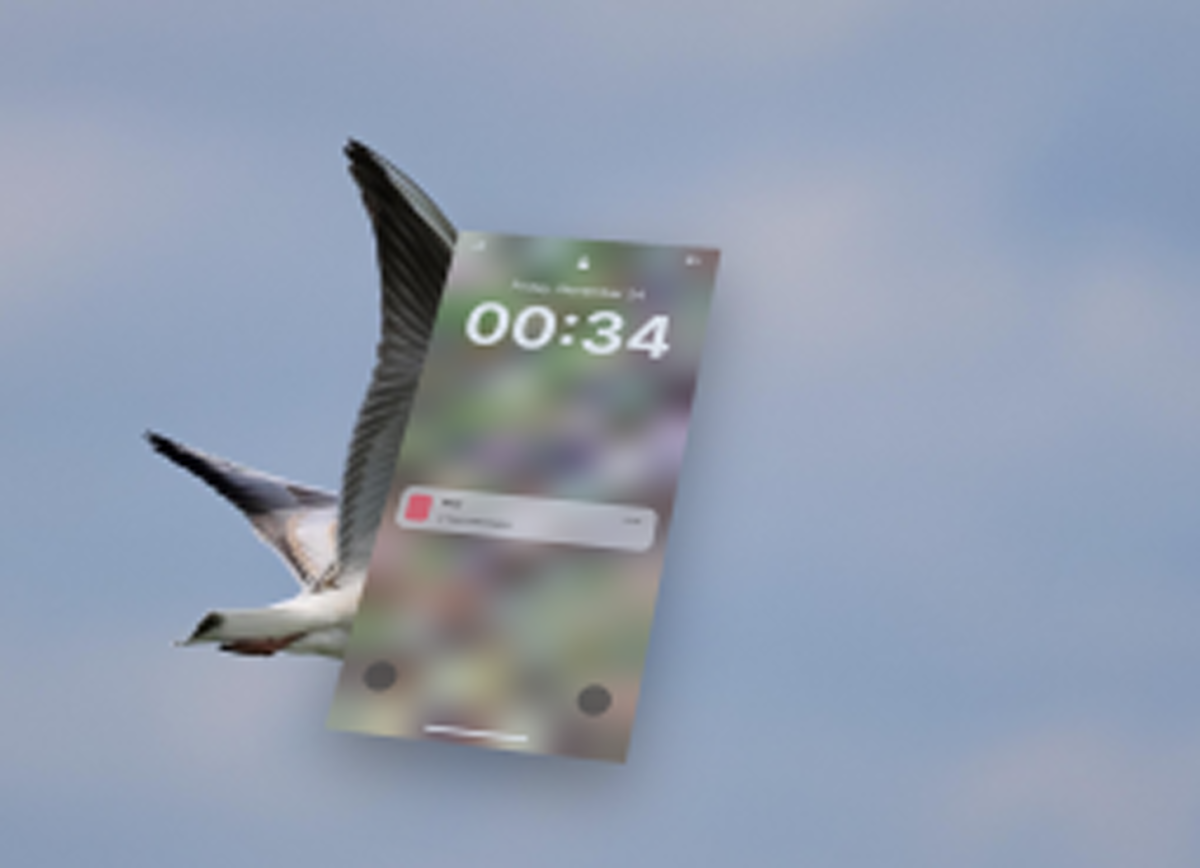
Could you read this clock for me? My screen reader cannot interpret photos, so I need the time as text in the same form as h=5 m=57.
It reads h=0 m=34
